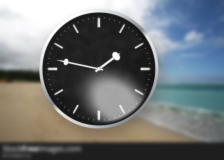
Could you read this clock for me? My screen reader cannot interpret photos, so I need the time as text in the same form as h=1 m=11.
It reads h=1 m=47
